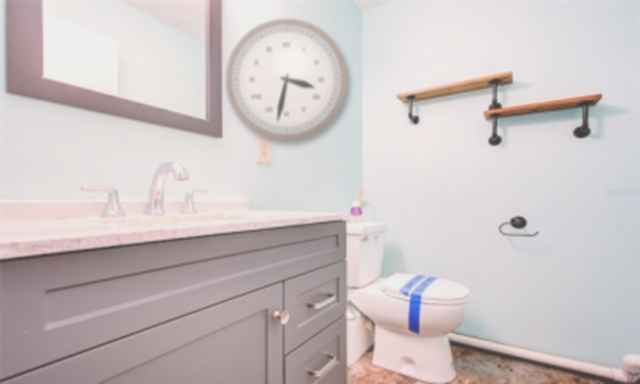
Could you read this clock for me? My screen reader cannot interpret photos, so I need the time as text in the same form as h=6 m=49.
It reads h=3 m=32
